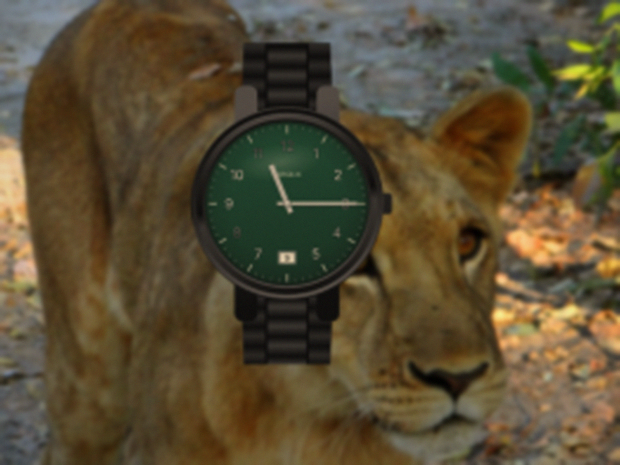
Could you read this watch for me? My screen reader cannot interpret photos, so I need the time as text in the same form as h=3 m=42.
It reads h=11 m=15
